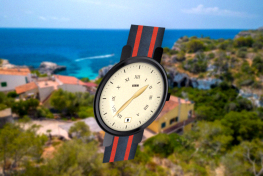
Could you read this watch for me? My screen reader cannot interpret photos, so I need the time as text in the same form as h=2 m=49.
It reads h=1 m=37
